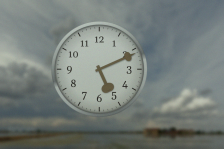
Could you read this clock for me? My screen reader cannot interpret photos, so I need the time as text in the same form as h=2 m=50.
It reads h=5 m=11
